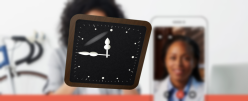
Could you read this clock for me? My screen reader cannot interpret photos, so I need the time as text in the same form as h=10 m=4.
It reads h=11 m=45
